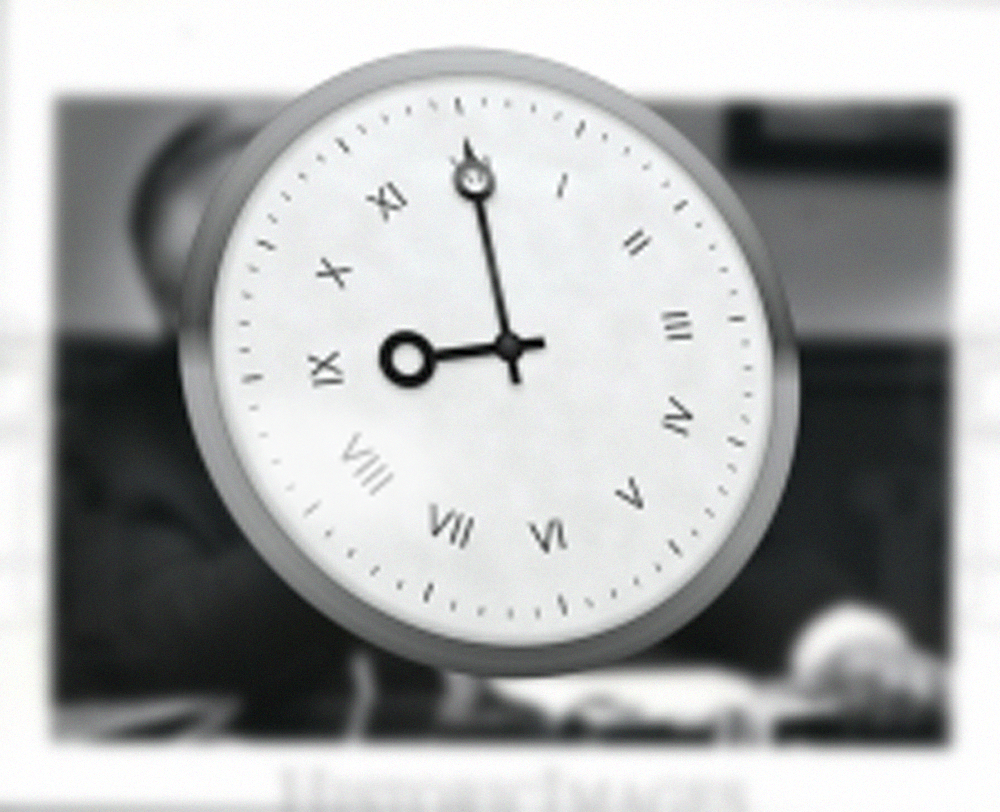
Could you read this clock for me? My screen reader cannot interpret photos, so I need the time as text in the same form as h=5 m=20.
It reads h=9 m=0
